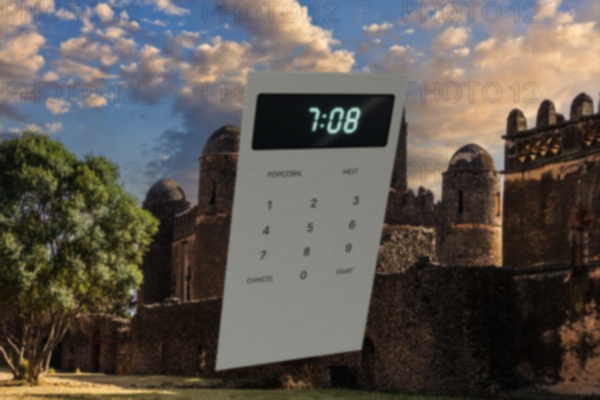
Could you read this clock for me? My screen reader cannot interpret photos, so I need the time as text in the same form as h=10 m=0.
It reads h=7 m=8
